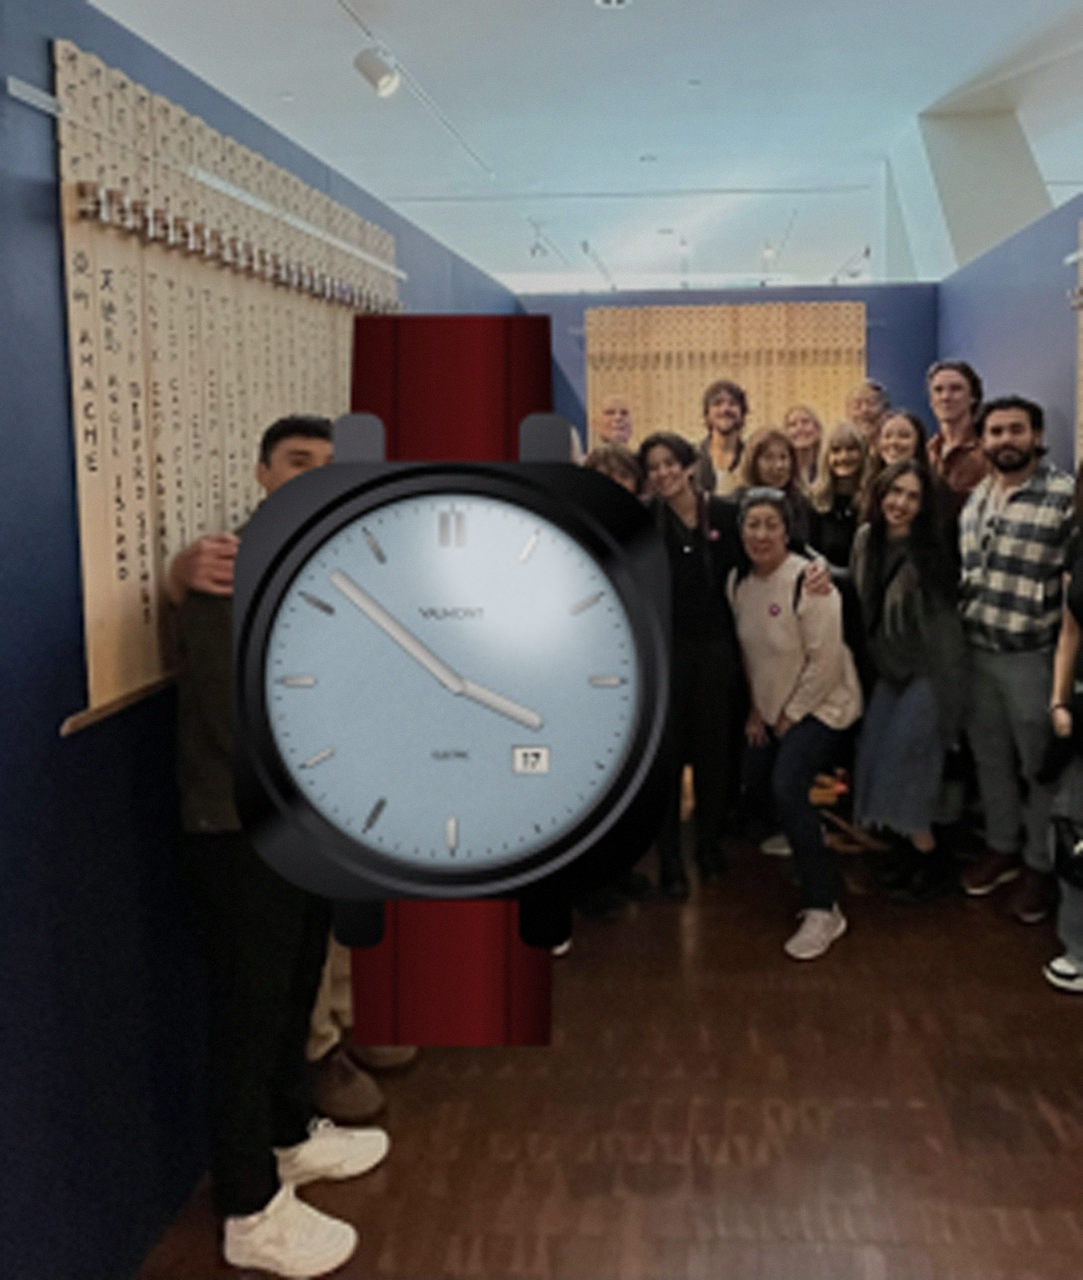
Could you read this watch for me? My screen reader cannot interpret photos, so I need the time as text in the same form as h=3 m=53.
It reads h=3 m=52
